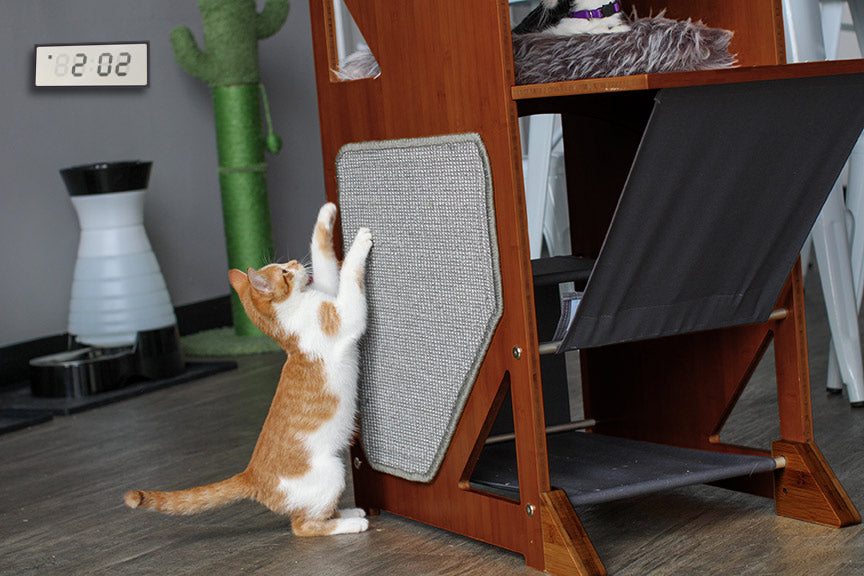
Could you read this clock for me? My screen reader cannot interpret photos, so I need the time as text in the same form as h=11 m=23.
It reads h=2 m=2
